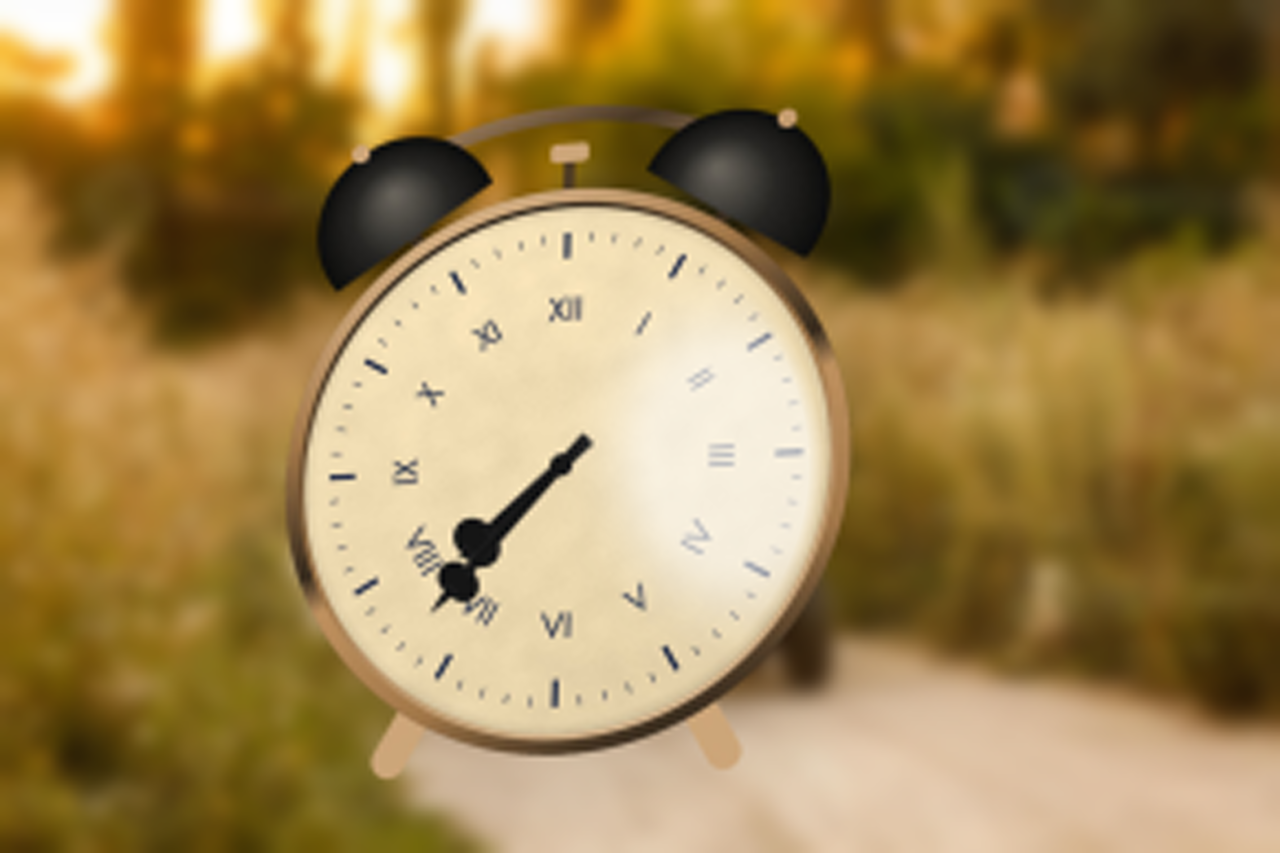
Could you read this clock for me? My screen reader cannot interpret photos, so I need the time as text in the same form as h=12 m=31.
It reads h=7 m=37
